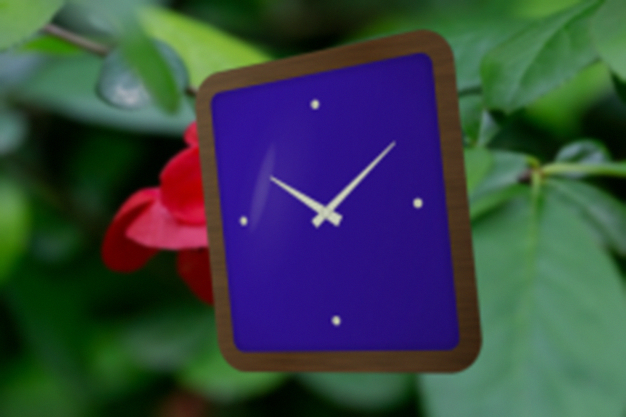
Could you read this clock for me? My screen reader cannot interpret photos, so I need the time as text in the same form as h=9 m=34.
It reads h=10 m=9
